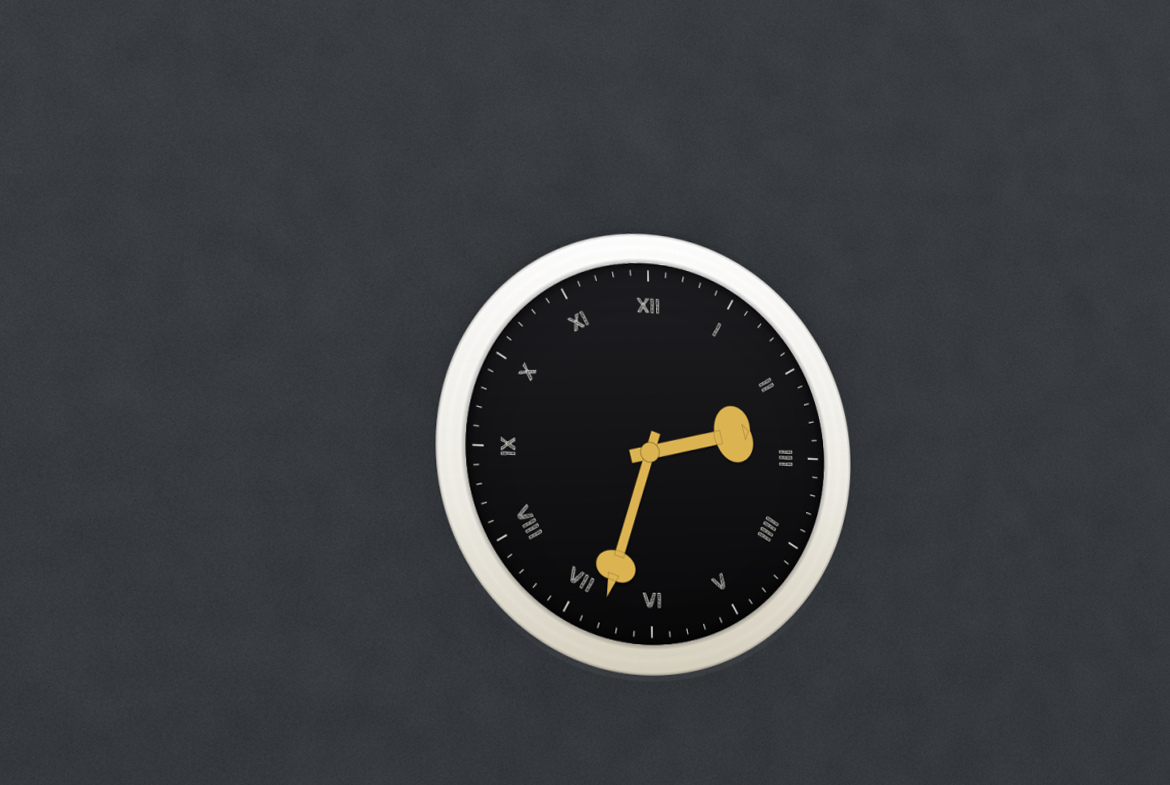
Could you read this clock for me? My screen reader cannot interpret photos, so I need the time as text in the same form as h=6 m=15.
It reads h=2 m=33
